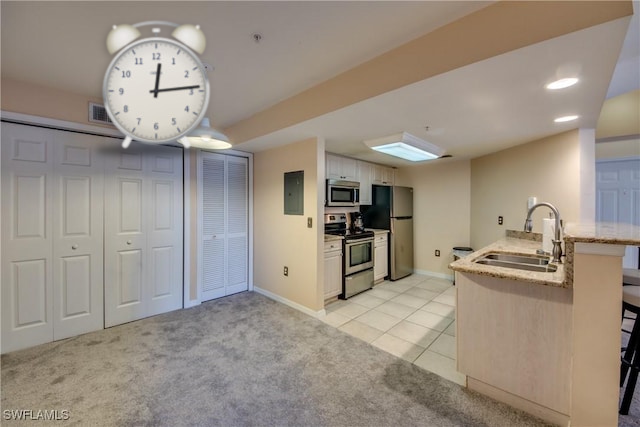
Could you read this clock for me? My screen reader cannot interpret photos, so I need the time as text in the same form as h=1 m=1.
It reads h=12 m=14
